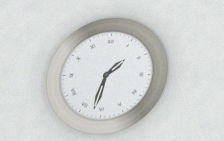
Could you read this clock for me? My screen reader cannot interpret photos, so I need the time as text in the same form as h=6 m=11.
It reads h=1 m=32
